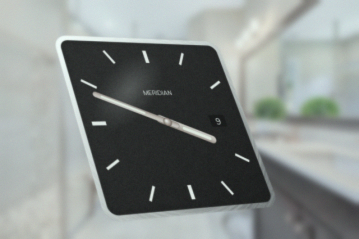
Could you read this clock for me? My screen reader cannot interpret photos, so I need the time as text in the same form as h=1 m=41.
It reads h=3 m=49
